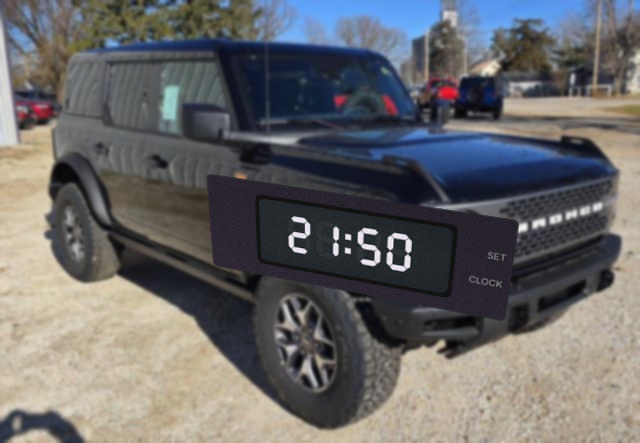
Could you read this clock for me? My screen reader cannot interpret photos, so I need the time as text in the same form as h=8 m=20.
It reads h=21 m=50
